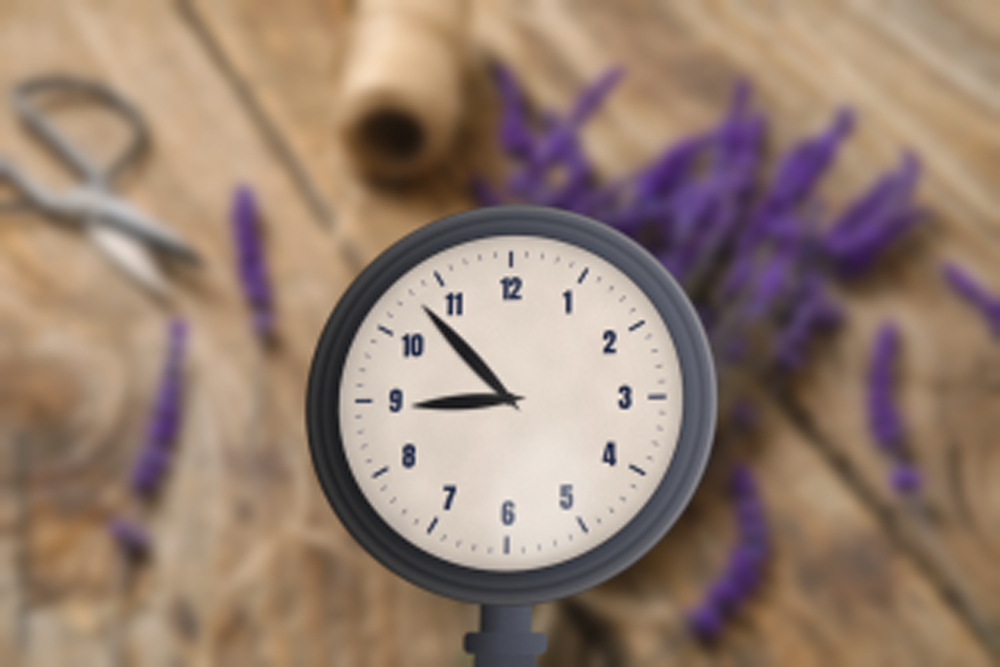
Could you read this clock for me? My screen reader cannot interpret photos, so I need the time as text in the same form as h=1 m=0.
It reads h=8 m=53
